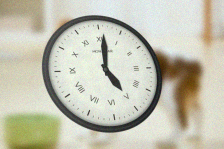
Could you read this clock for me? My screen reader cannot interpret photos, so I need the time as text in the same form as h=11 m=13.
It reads h=5 m=1
